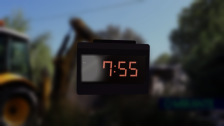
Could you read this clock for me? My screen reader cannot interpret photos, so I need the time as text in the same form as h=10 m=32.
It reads h=7 m=55
